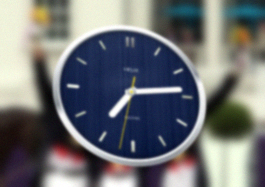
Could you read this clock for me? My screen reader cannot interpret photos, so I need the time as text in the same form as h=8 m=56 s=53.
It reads h=7 m=13 s=32
